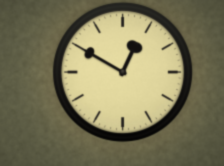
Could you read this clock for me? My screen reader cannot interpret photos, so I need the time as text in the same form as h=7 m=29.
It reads h=12 m=50
